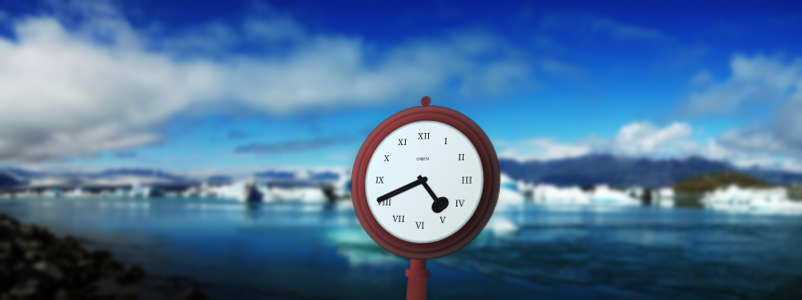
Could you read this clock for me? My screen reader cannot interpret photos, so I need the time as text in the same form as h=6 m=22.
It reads h=4 m=41
